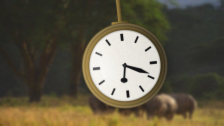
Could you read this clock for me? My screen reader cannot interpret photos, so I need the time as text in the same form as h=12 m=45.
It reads h=6 m=19
